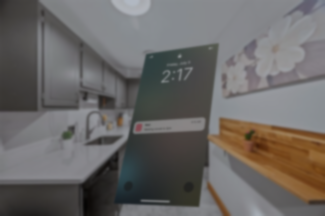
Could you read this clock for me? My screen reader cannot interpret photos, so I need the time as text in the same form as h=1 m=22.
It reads h=2 m=17
